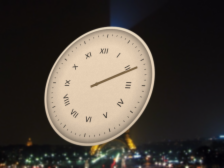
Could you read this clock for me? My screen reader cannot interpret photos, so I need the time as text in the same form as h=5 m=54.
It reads h=2 m=11
